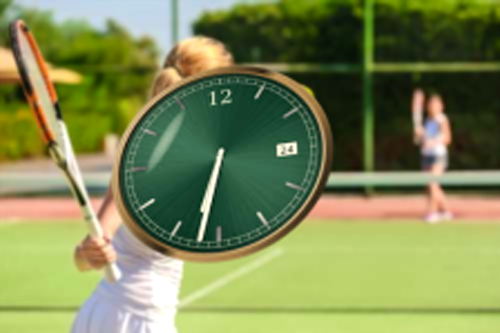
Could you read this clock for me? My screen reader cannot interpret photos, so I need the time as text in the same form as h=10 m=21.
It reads h=6 m=32
